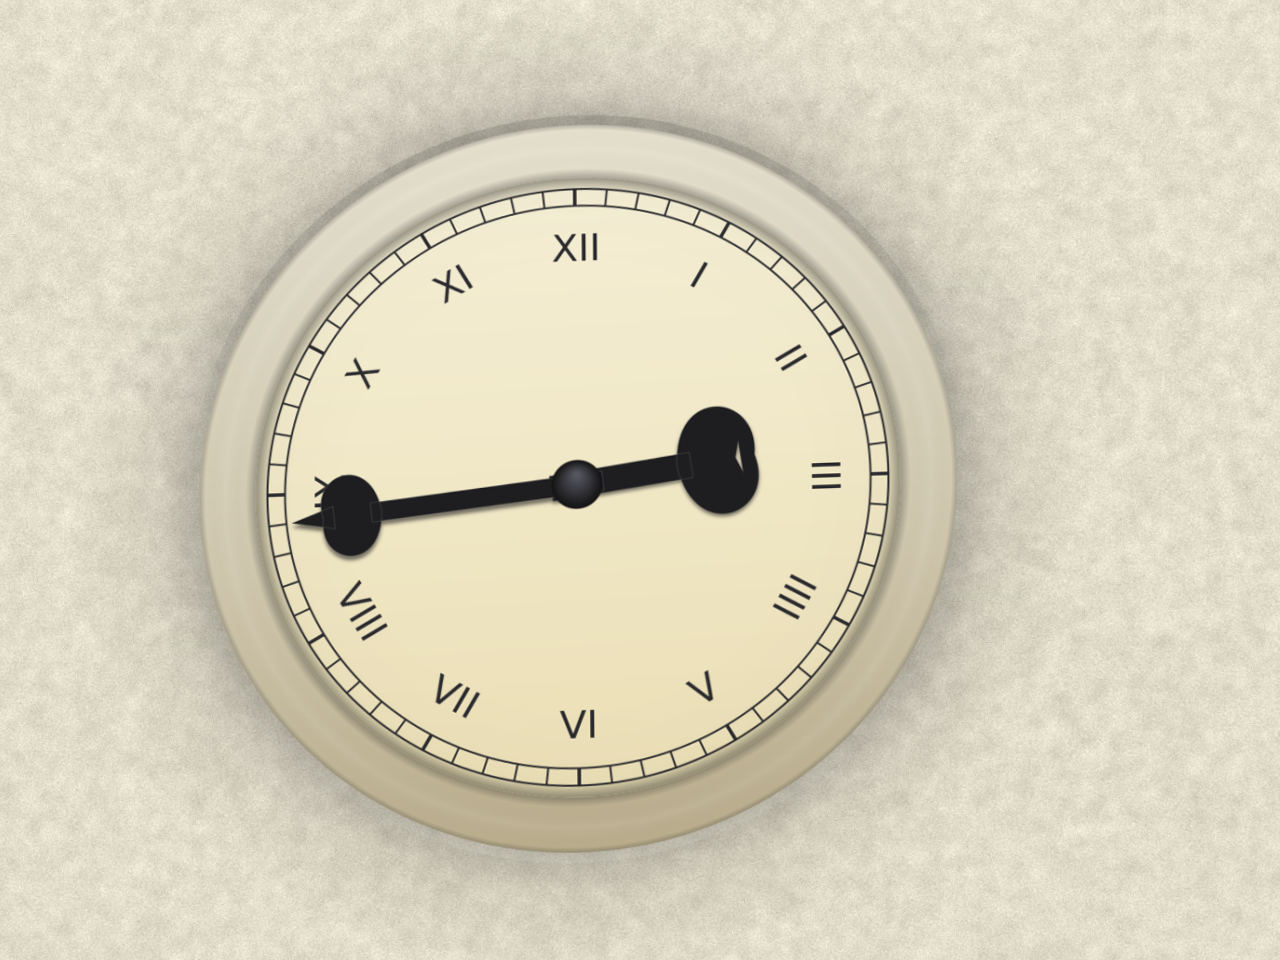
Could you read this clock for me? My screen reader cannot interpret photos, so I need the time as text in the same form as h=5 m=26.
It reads h=2 m=44
